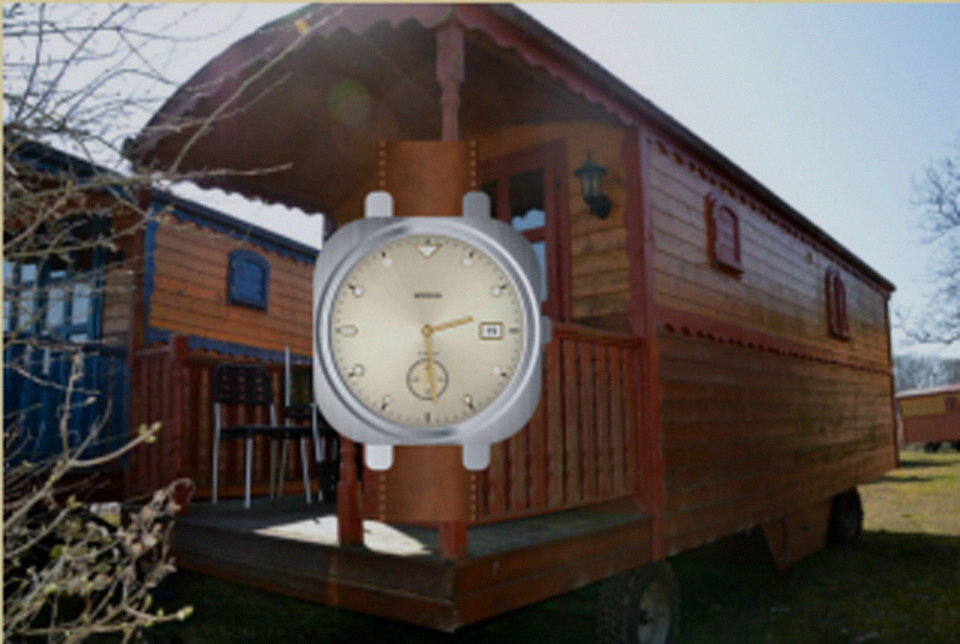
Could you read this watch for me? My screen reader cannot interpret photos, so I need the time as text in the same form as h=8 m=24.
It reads h=2 m=29
